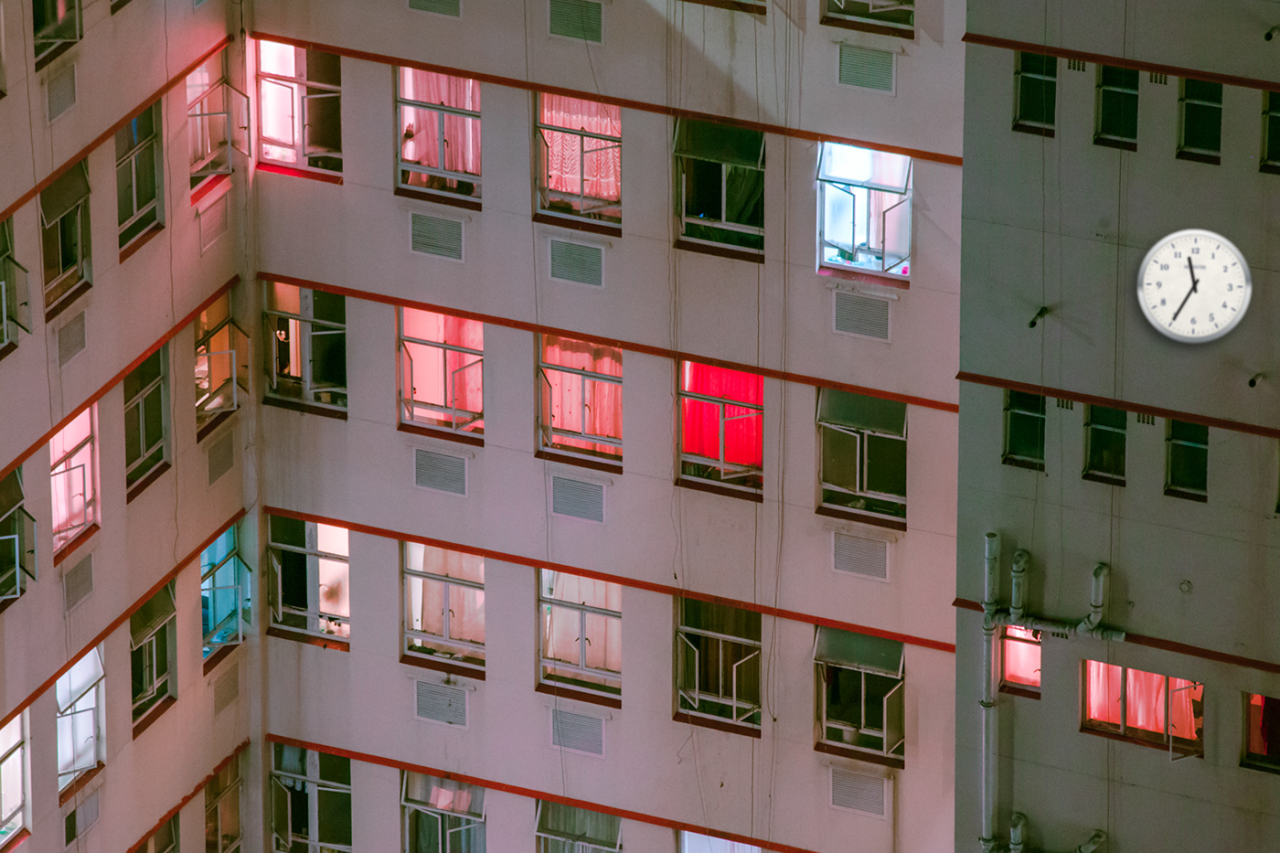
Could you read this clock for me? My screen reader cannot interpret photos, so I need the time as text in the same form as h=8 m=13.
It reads h=11 m=35
